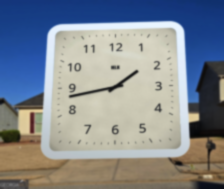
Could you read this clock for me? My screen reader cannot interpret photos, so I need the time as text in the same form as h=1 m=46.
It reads h=1 m=43
